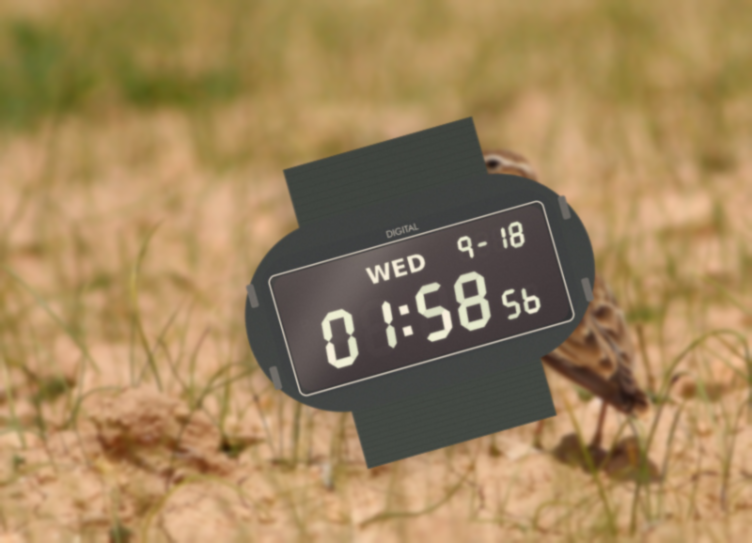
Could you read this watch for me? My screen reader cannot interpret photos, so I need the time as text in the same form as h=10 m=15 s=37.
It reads h=1 m=58 s=56
